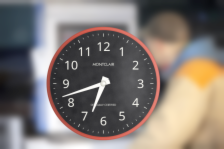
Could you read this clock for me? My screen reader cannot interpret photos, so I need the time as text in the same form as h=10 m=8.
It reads h=6 m=42
